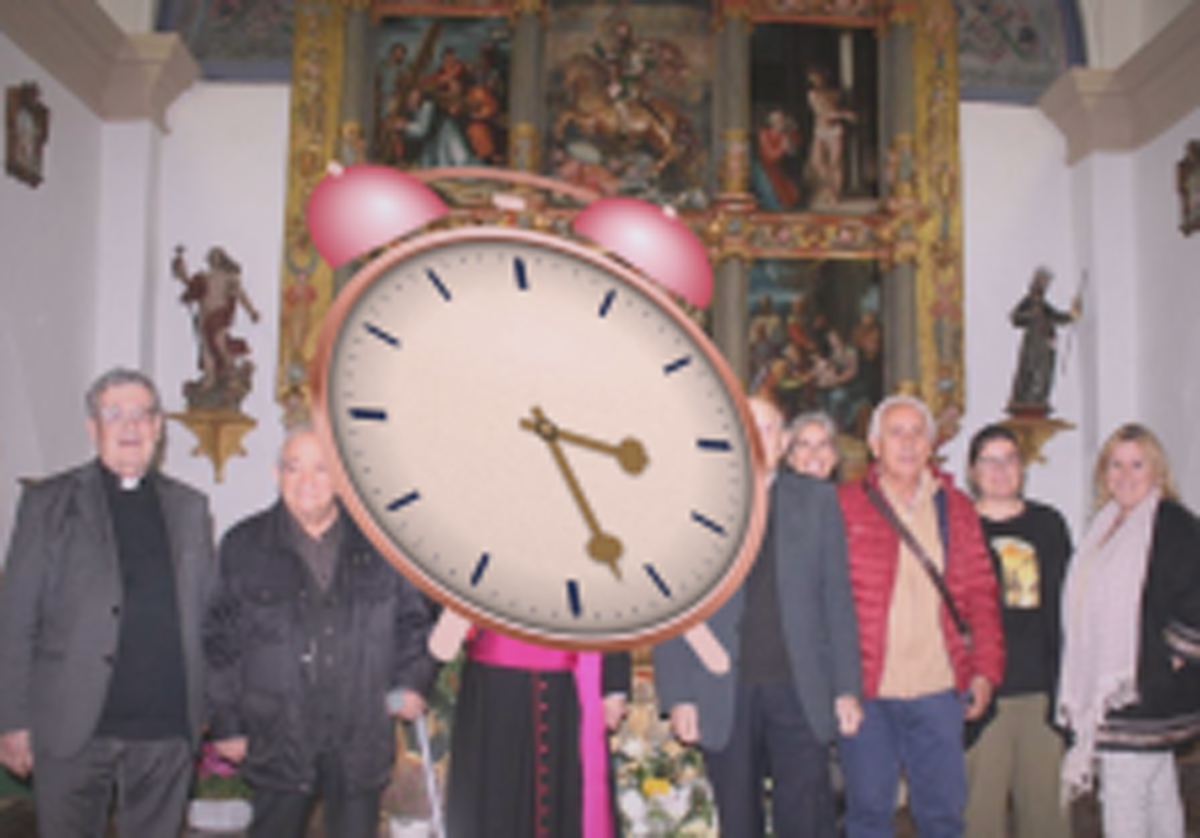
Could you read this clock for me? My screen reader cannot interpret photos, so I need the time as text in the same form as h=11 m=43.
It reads h=3 m=27
